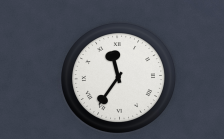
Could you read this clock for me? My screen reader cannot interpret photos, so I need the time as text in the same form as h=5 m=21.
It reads h=11 m=36
